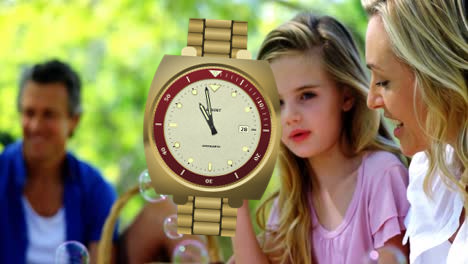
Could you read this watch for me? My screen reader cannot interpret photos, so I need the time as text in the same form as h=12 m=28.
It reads h=10 m=58
